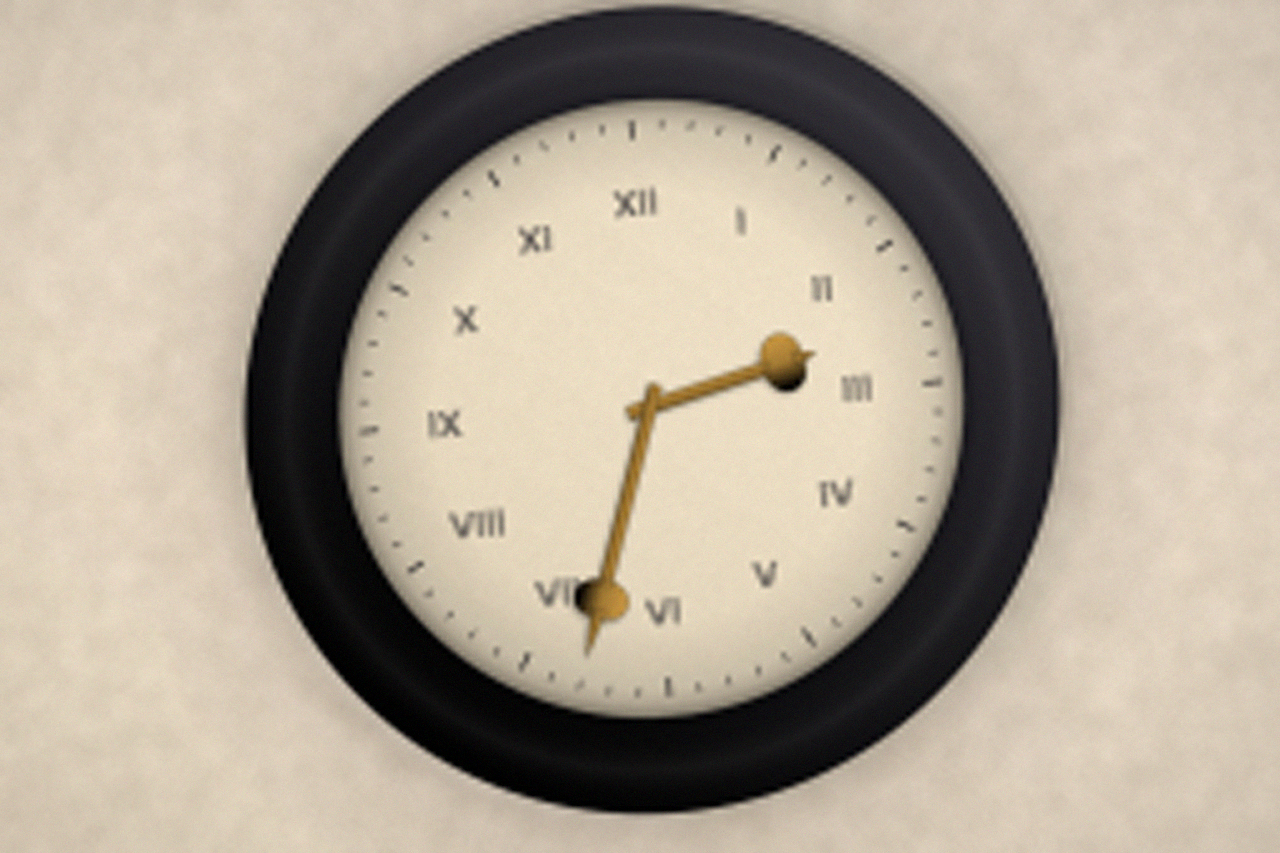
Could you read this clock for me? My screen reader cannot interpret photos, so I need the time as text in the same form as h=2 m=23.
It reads h=2 m=33
